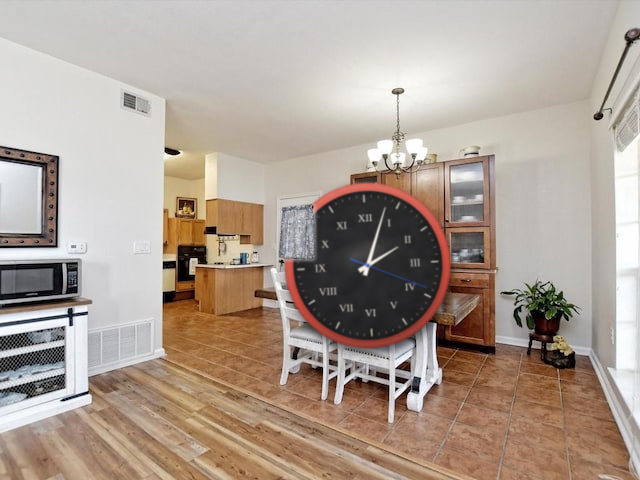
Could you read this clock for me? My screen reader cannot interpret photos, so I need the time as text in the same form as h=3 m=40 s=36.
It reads h=2 m=3 s=19
